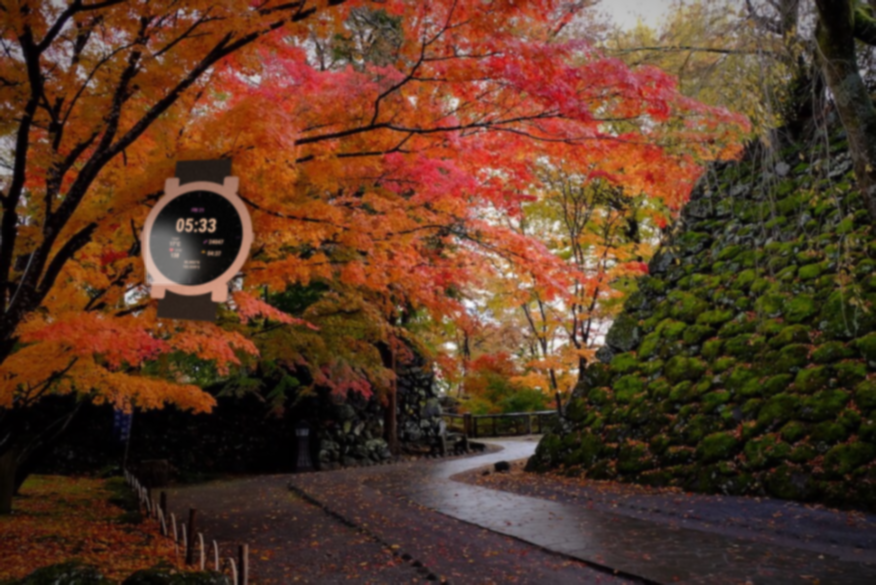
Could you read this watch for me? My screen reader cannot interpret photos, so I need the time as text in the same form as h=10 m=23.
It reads h=5 m=33
